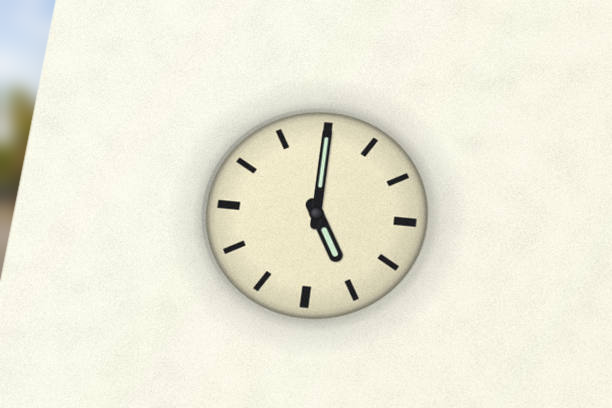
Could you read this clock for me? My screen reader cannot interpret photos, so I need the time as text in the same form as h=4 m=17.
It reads h=5 m=0
